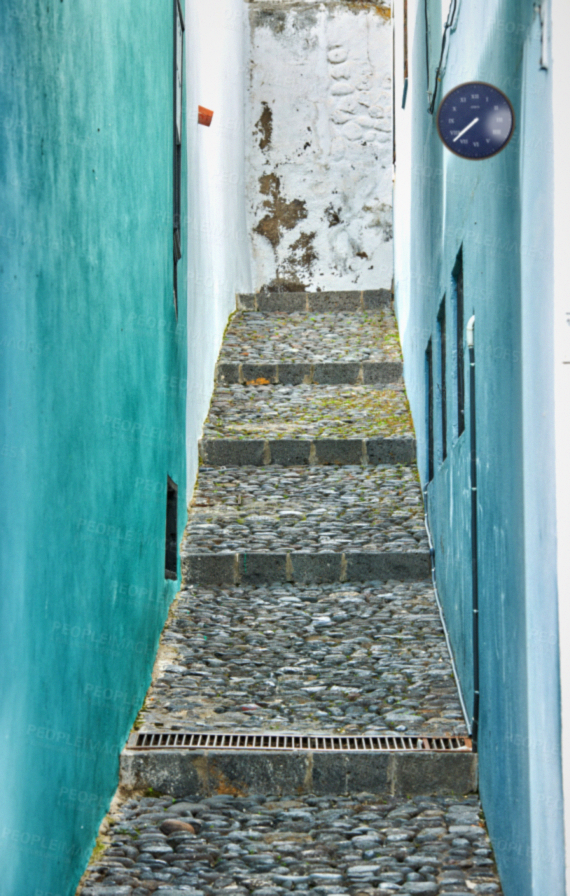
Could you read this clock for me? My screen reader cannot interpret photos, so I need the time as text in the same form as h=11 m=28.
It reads h=7 m=38
